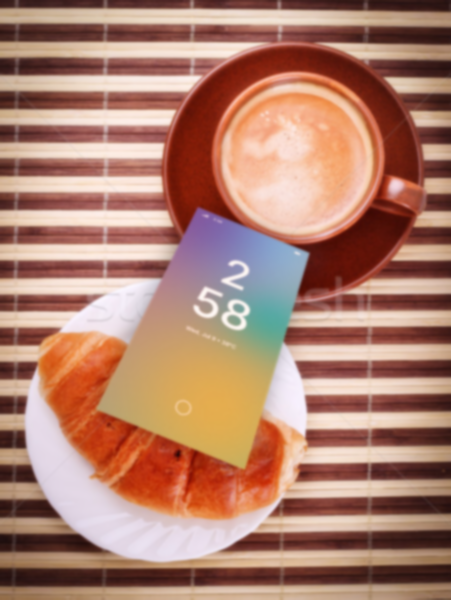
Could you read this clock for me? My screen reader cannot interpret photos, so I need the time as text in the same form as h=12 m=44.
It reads h=2 m=58
